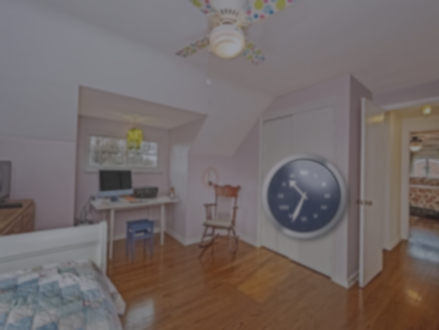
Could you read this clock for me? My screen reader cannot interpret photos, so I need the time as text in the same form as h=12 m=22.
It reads h=10 m=34
